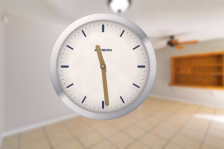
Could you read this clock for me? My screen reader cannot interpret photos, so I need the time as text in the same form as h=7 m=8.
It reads h=11 m=29
